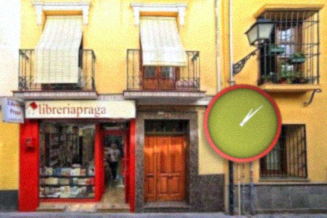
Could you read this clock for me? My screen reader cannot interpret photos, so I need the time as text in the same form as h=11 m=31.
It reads h=1 m=8
